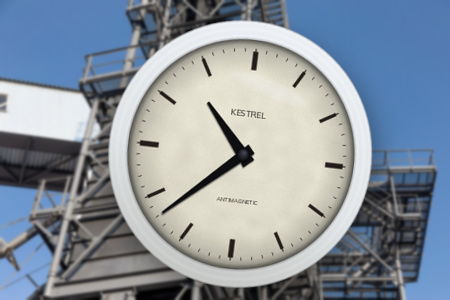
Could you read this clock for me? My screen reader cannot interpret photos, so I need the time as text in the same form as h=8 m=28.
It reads h=10 m=38
